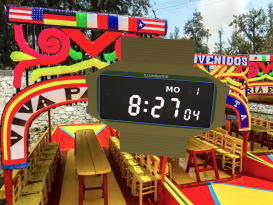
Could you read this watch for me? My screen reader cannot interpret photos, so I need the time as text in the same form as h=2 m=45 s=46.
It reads h=8 m=27 s=4
